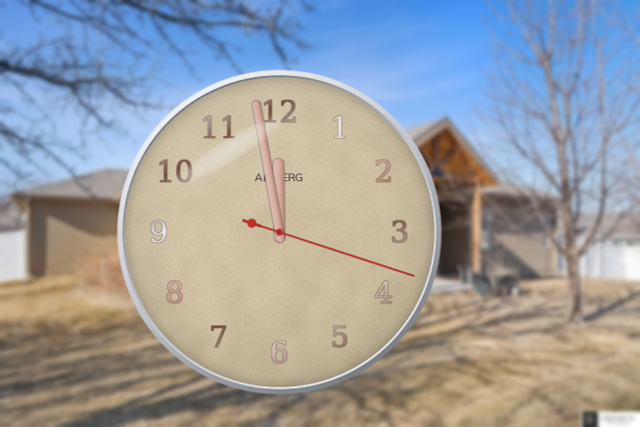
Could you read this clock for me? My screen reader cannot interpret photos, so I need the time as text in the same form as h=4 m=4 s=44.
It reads h=11 m=58 s=18
